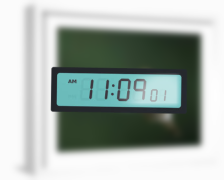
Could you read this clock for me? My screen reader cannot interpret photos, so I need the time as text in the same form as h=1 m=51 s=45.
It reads h=11 m=9 s=1
